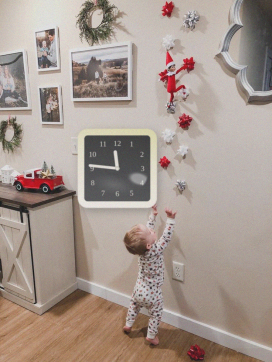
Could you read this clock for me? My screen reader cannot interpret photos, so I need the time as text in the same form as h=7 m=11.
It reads h=11 m=46
